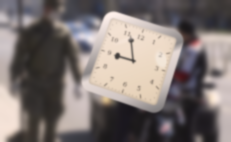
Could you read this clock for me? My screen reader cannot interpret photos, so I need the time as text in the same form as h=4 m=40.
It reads h=8 m=56
